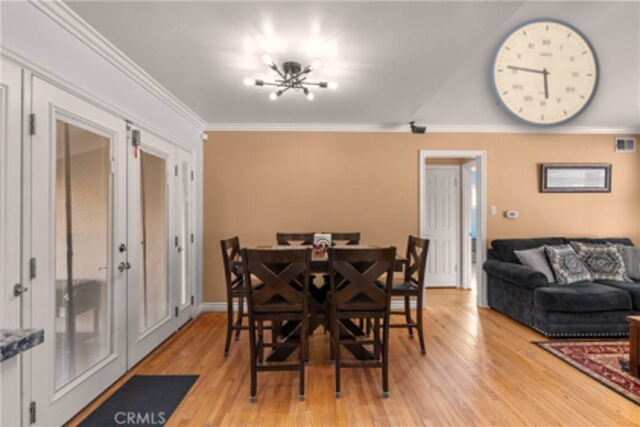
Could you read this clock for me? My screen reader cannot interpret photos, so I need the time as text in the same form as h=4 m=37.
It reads h=5 m=46
